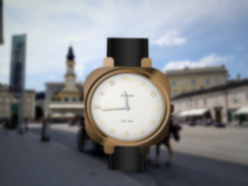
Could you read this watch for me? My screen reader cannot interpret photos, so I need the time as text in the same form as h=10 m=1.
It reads h=11 m=44
